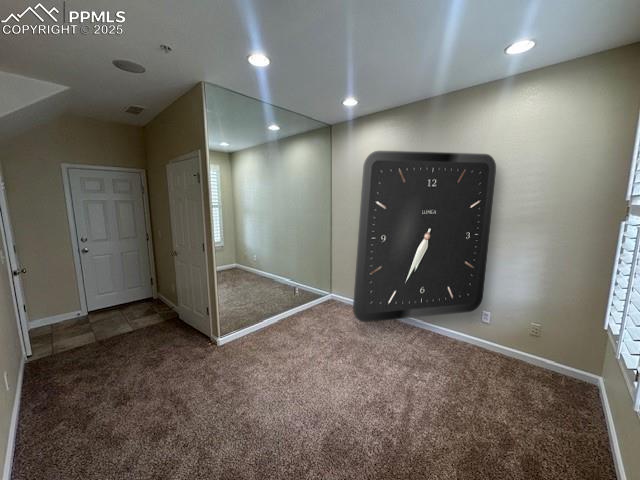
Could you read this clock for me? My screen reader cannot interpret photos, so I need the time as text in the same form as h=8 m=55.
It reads h=6 m=34
